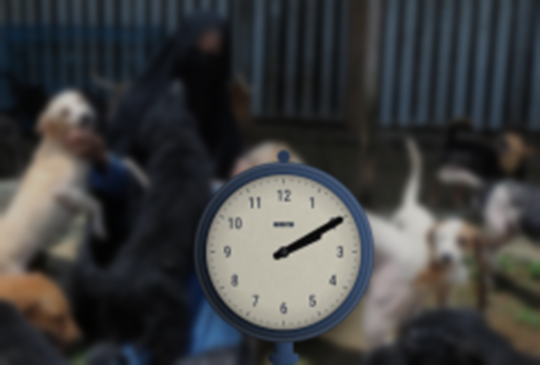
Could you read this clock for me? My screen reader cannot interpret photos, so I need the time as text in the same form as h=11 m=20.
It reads h=2 m=10
